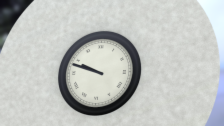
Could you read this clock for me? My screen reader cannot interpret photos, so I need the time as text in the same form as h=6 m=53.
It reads h=9 m=48
